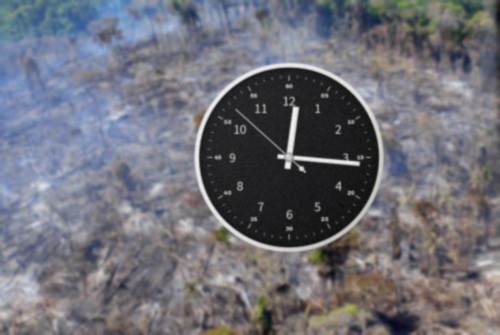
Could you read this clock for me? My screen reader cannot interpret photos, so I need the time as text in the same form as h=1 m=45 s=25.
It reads h=12 m=15 s=52
